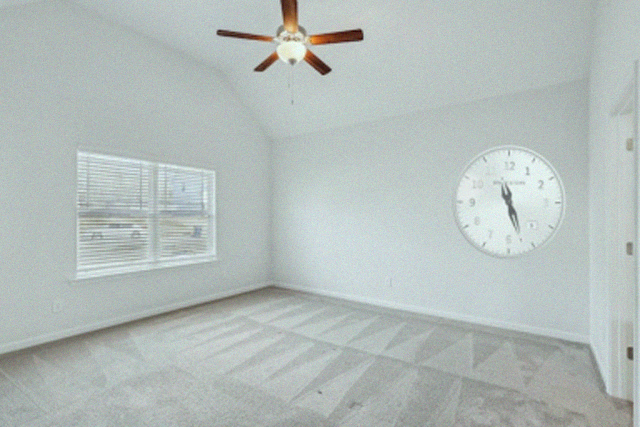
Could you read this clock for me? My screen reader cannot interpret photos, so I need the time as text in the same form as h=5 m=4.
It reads h=11 m=27
